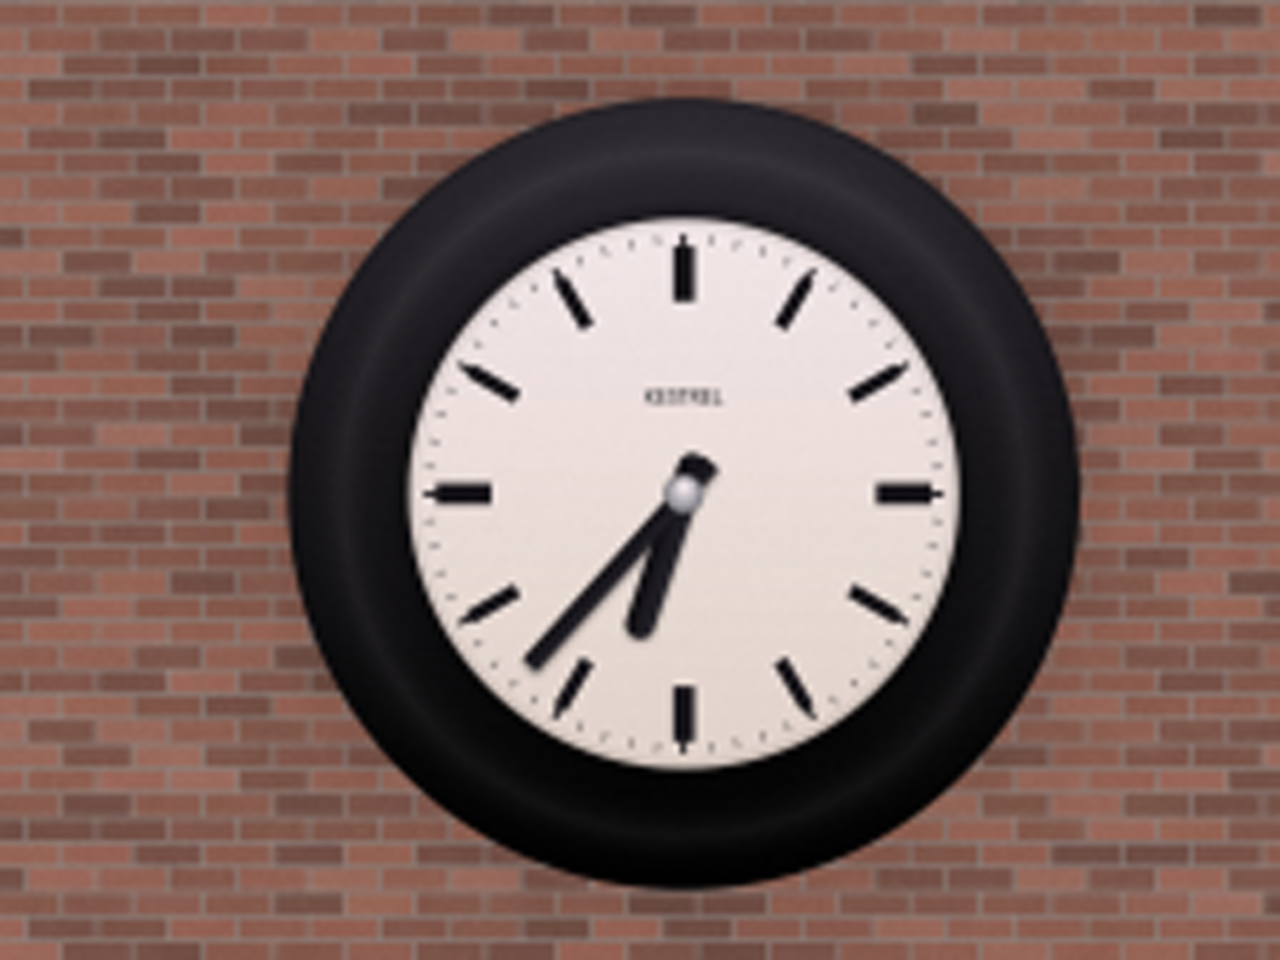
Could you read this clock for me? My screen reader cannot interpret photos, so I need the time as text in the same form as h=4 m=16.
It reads h=6 m=37
